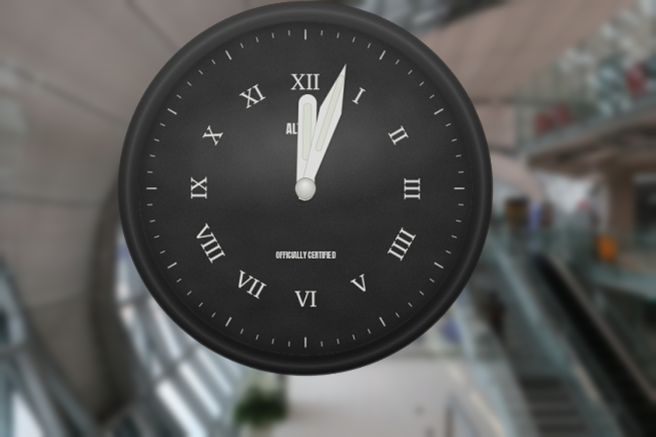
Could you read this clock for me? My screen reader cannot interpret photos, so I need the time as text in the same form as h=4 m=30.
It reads h=12 m=3
